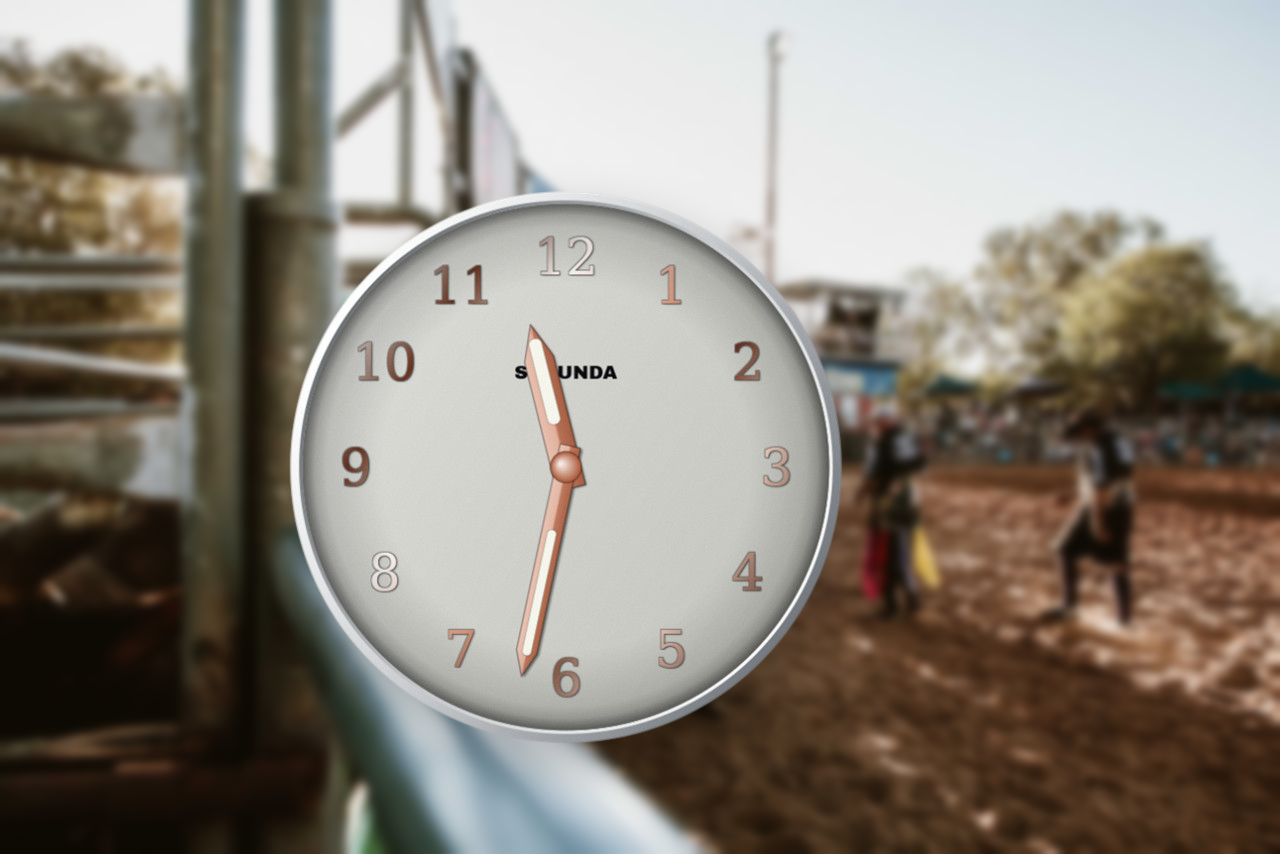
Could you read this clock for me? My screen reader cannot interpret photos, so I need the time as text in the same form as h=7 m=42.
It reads h=11 m=32
